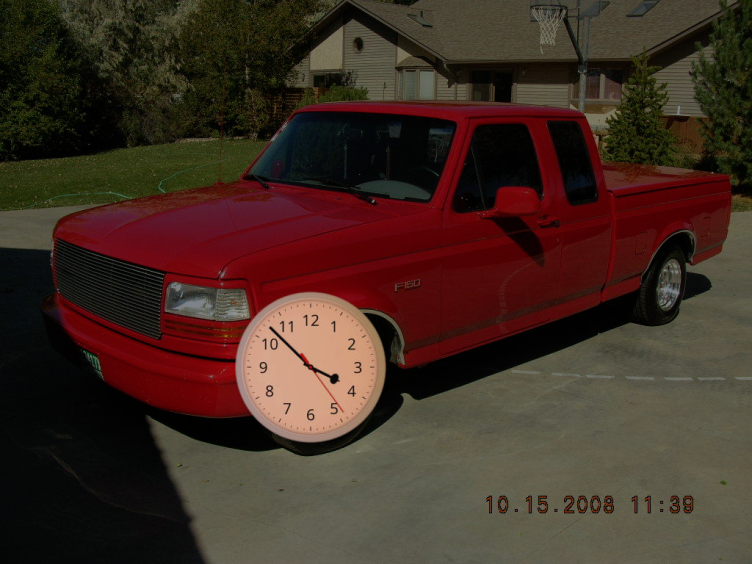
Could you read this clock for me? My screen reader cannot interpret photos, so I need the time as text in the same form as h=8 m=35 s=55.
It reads h=3 m=52 s=24
